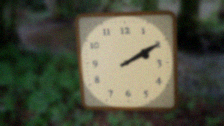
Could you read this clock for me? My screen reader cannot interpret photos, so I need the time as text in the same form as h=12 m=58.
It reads h=2 m=10
